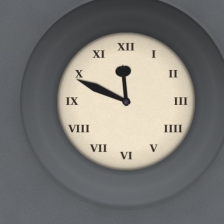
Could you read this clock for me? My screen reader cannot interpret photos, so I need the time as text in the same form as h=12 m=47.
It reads h=11 m=49
